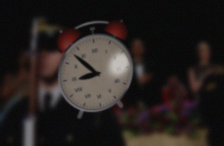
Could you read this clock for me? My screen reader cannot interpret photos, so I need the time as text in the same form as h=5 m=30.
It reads h=8 m=53
